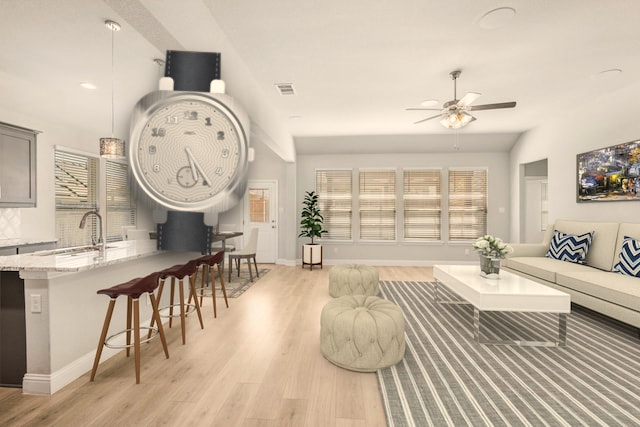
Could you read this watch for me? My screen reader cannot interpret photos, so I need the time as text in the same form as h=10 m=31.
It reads h=5 m=24
